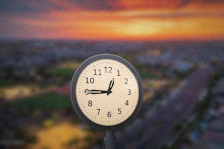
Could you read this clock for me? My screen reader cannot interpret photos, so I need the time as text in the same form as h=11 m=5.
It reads h=12 m=45
